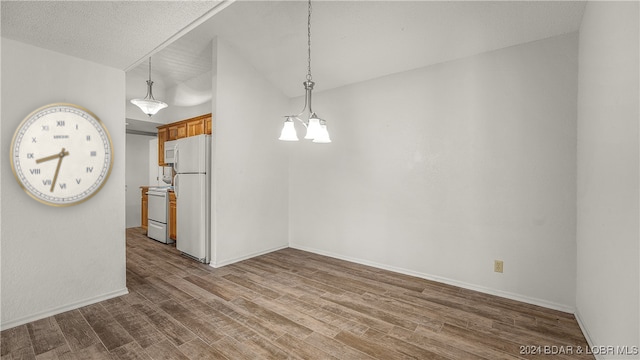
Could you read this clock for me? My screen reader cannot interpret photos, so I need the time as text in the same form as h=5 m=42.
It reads h=8 m=33
